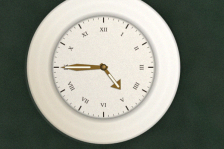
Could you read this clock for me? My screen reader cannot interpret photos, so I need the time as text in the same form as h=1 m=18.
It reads h=4 m=45
